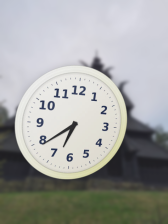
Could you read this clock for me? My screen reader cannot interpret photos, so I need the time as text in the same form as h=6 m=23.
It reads h=6 m=39
